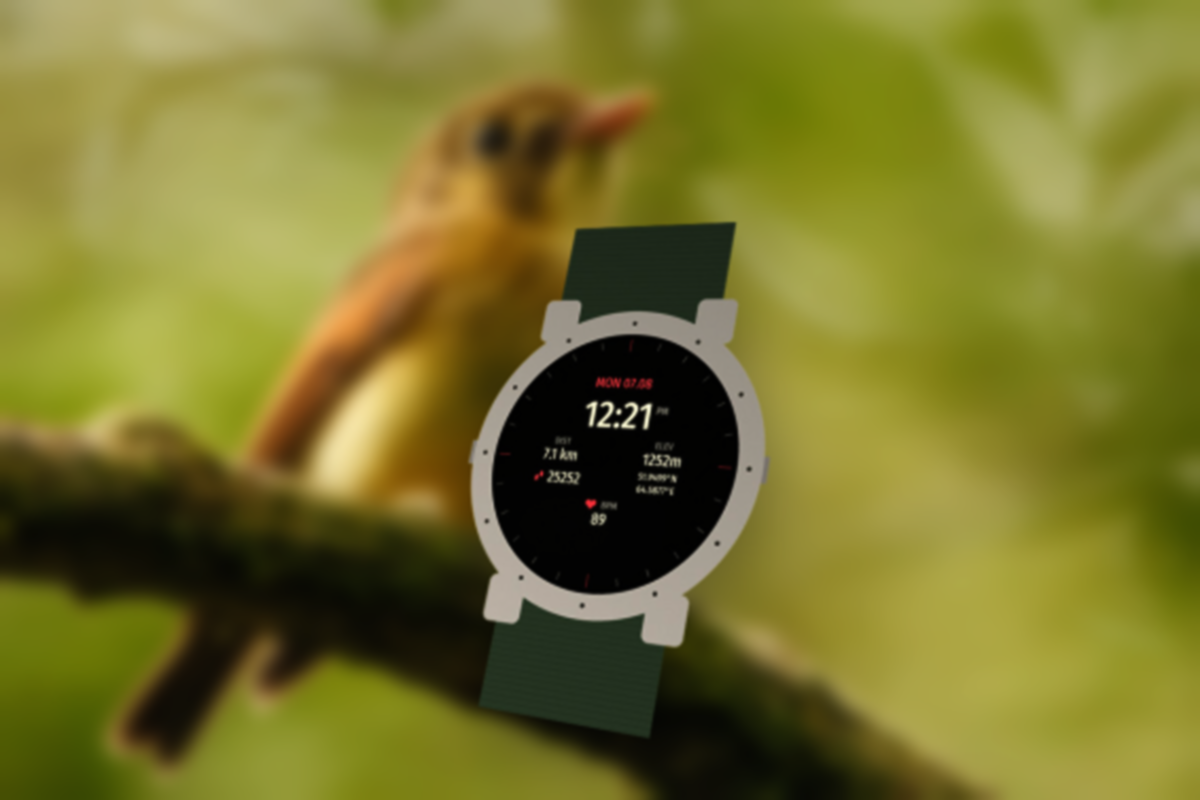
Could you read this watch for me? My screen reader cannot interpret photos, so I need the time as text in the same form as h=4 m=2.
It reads h=12 m=21
